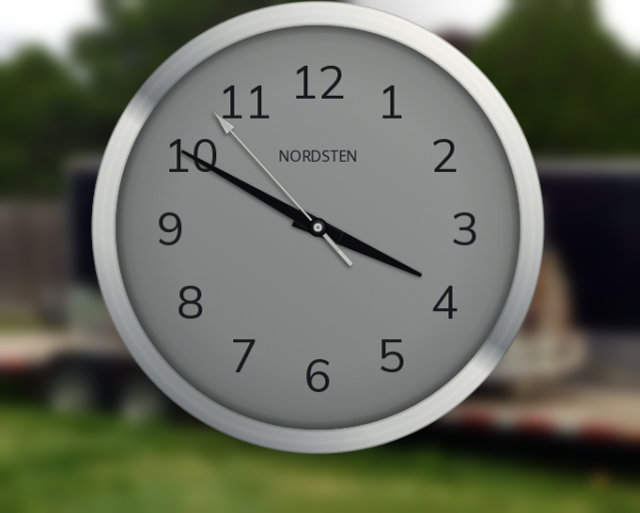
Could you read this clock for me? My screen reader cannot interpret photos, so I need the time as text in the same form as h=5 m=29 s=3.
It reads h=3 m=49 s=53
